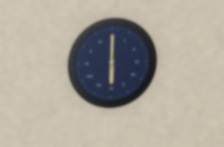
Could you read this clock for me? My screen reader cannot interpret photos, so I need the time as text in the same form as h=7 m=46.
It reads h=6 m=0
